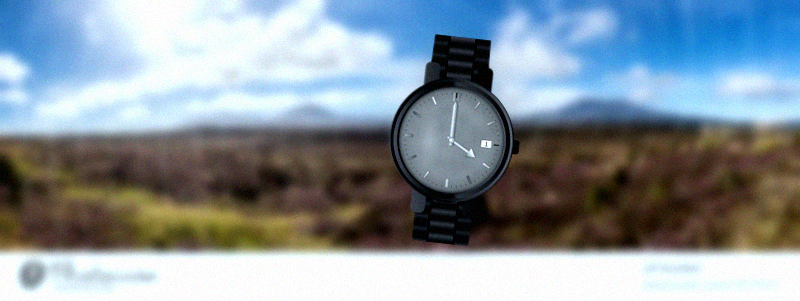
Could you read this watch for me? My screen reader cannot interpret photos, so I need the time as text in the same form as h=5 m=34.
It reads h=4 m=0
